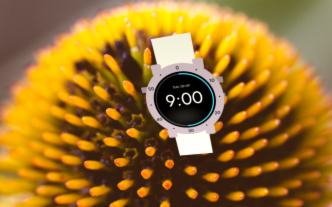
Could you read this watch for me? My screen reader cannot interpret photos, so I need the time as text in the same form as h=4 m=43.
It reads h=9 m=0
